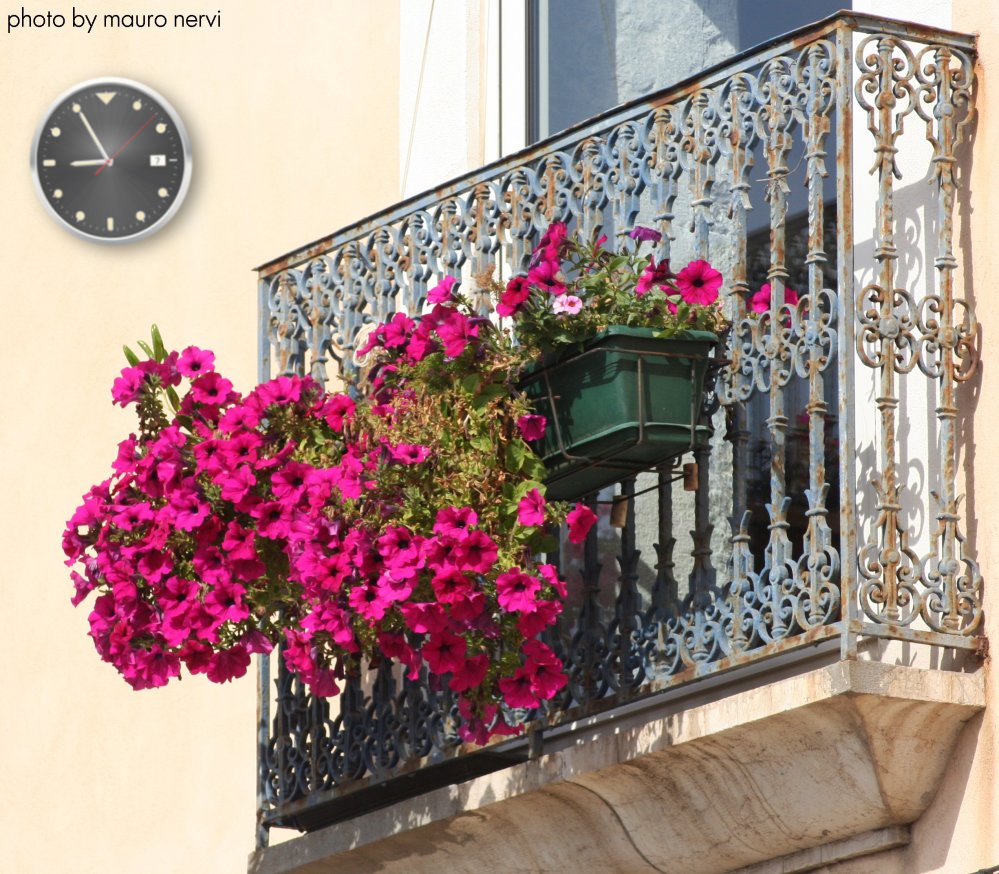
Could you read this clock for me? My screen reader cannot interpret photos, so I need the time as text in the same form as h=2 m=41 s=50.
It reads h=8 m=55 s=8
